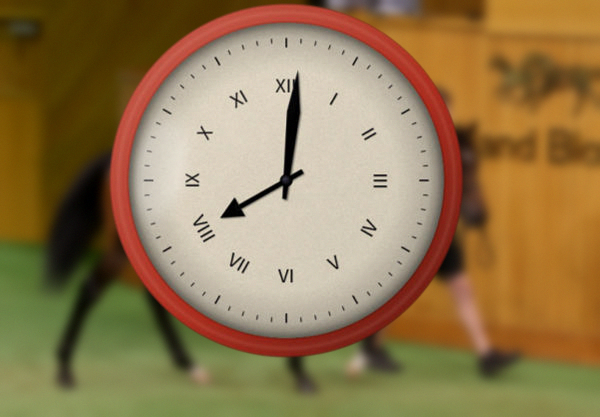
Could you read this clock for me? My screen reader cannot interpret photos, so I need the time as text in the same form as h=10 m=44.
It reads h=8 m=1
